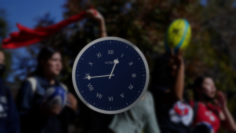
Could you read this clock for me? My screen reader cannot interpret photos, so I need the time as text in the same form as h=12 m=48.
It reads h=12 m=44
